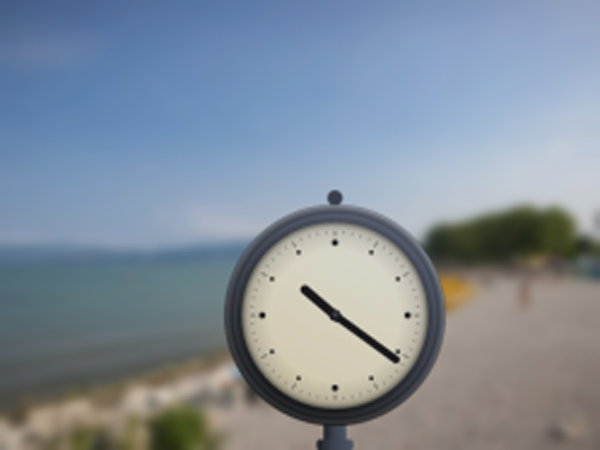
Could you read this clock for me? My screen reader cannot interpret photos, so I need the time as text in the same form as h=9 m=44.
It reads h=10 m=21
